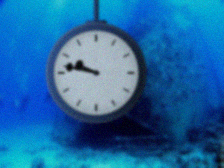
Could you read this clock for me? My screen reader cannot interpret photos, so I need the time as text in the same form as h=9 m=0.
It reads h=9 m=47
